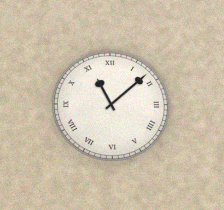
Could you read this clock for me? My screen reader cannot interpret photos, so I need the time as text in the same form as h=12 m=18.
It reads h=11 m=8
